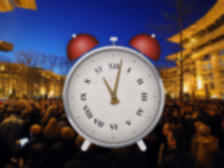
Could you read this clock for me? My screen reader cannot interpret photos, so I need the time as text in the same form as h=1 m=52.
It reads h=11 m=2
